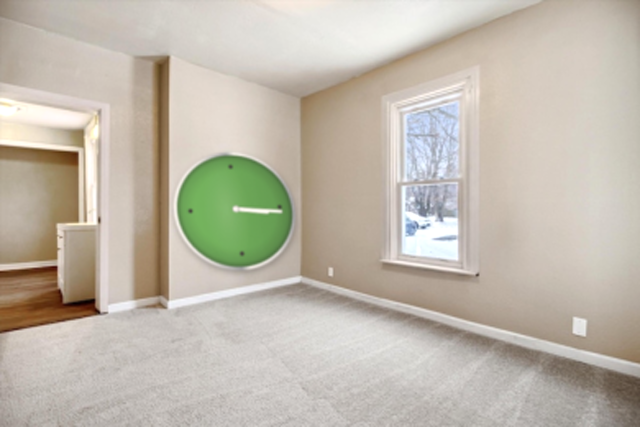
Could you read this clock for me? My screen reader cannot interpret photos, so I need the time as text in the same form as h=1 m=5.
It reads h=3 m=16
